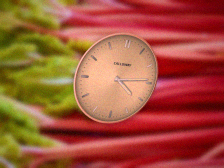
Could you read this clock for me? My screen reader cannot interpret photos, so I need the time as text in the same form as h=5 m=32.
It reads h=4 m=14
